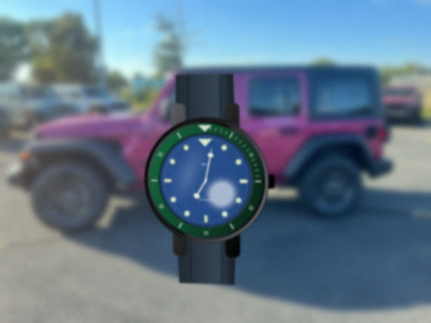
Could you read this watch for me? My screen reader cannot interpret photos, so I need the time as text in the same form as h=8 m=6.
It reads h=7 m=2
